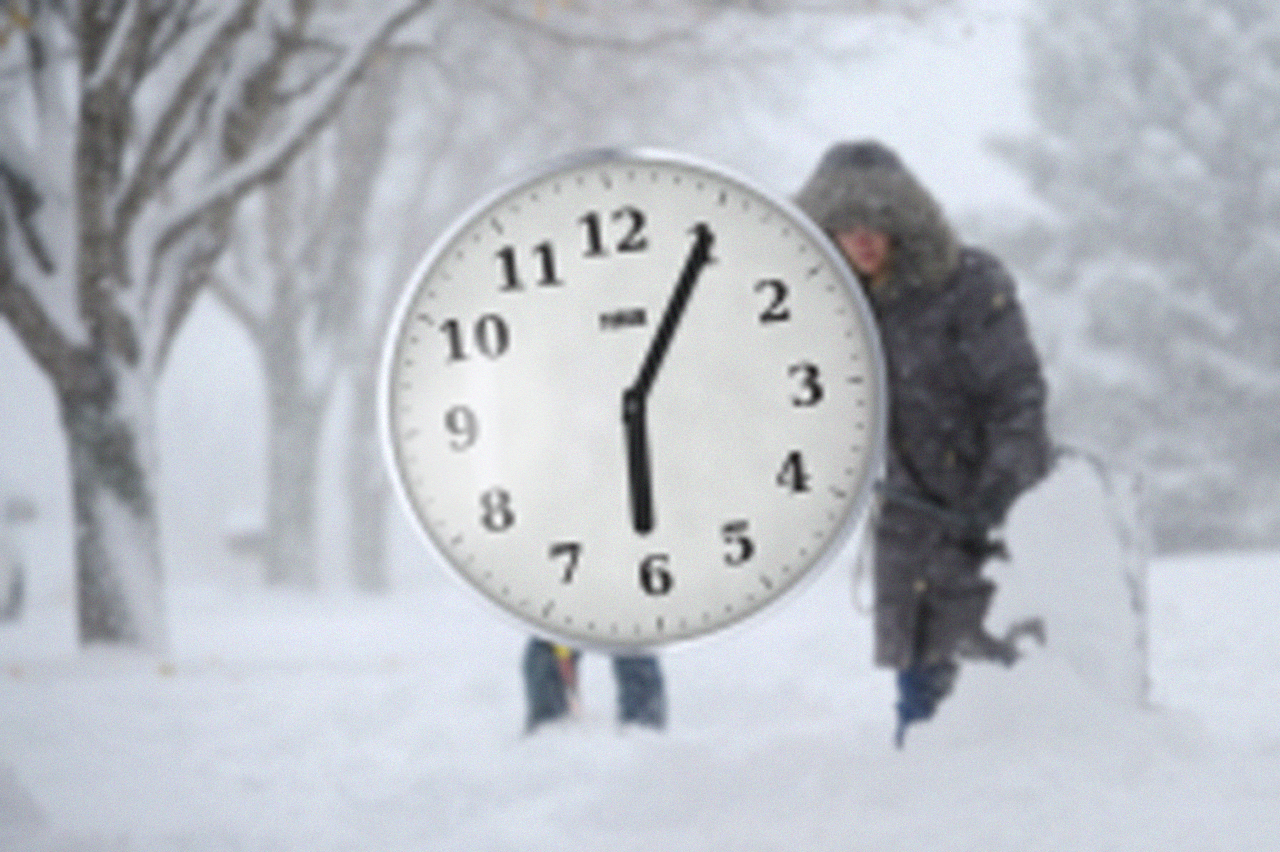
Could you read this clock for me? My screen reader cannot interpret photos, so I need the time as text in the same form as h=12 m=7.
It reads h=6 m=5
